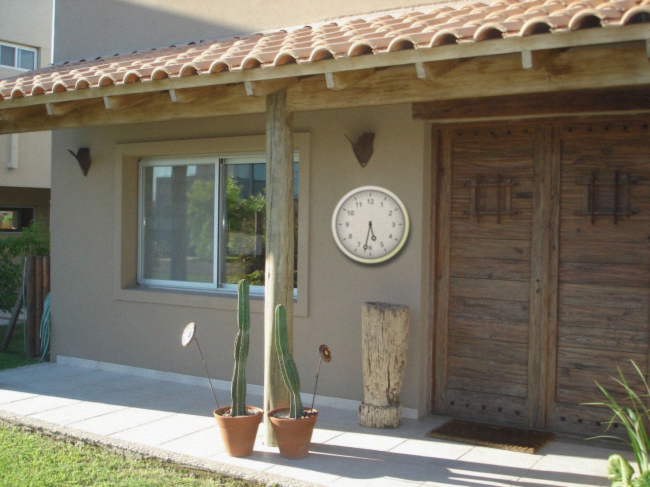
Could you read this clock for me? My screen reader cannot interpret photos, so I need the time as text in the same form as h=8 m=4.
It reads h=5 m=32
